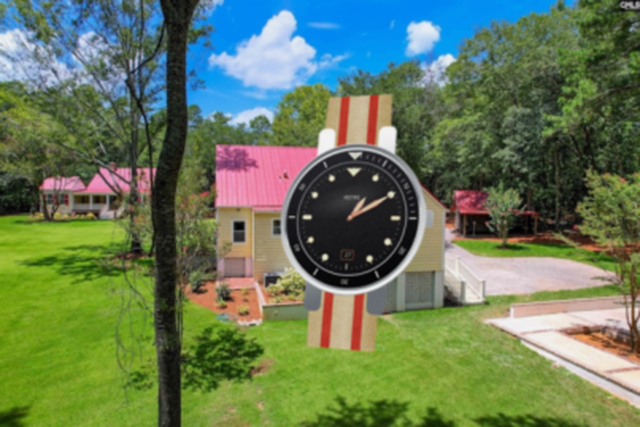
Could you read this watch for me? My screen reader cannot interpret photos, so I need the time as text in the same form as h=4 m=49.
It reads h=1 m=10
